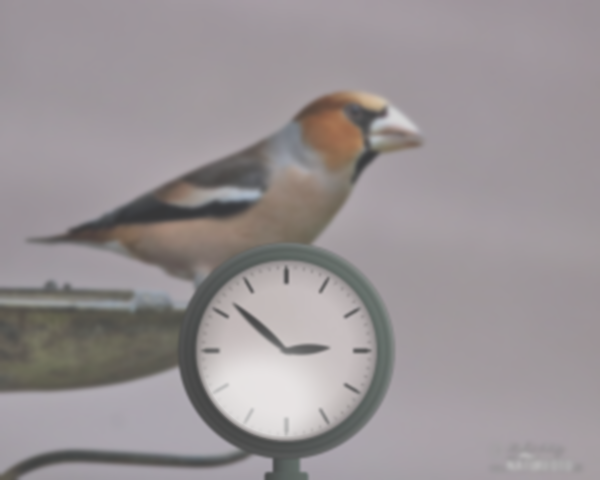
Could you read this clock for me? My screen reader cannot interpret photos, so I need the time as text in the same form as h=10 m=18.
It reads h=2 m=52
